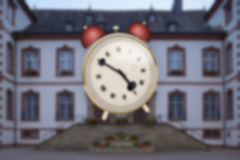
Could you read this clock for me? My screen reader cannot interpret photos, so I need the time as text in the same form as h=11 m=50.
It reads h=4 m=51
